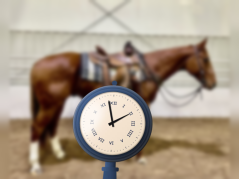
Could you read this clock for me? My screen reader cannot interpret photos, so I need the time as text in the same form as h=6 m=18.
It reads h=1 m=58
